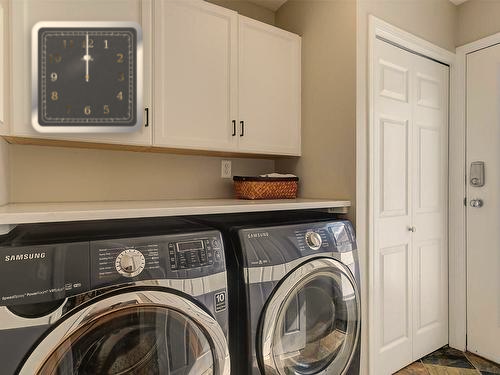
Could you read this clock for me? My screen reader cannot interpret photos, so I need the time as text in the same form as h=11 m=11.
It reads h=12 m=0
